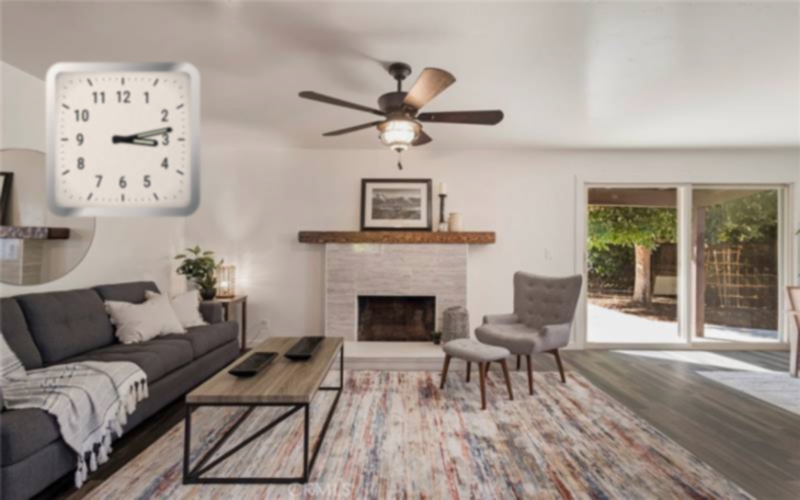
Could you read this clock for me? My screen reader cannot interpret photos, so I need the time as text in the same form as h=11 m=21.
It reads h=3 m=13
